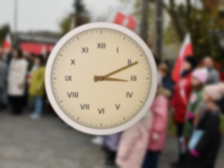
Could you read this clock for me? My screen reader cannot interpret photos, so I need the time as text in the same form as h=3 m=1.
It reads h=3 m=11
